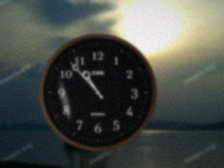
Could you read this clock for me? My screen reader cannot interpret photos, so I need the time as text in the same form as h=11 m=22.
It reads h=10 m=53
